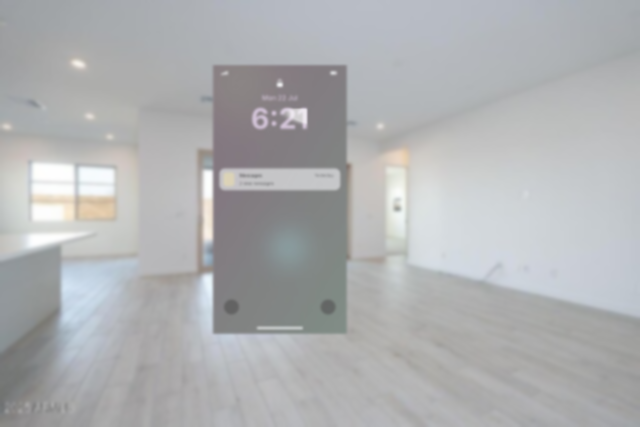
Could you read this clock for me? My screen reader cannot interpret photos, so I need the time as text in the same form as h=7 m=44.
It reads h=6 m=21
